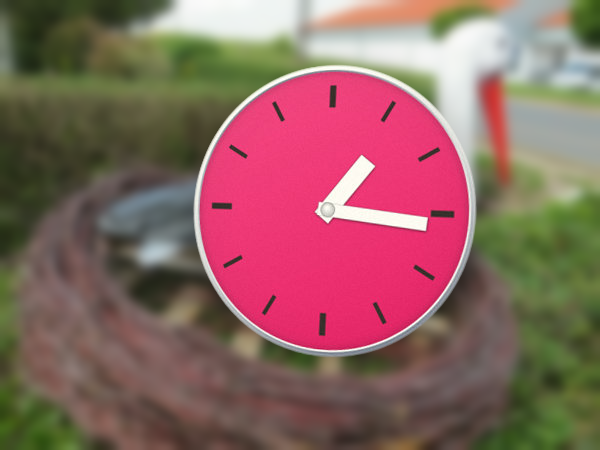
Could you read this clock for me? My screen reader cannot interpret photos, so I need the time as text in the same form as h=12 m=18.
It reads h=1 m=16
